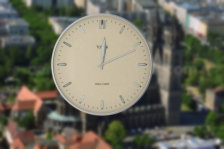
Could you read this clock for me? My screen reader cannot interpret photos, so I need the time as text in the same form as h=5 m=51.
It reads h=12 m=11
